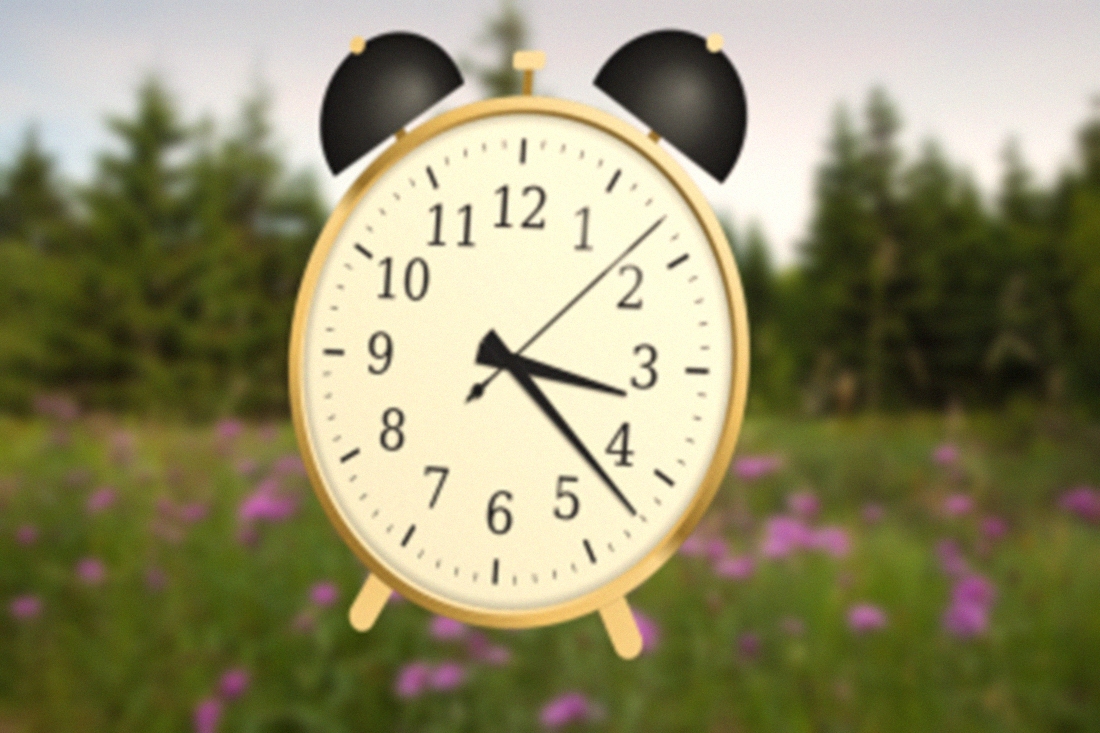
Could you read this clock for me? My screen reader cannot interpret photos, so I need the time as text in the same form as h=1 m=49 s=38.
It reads h=3 m=22 s=8
